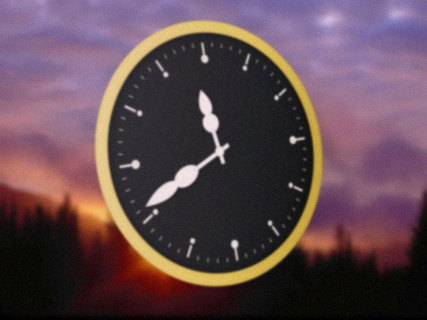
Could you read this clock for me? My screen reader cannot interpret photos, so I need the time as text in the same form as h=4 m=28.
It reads h=11 m=41
